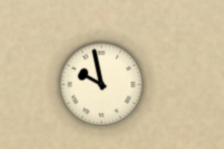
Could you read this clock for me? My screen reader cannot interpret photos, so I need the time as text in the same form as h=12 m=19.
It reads h=9 m=58
